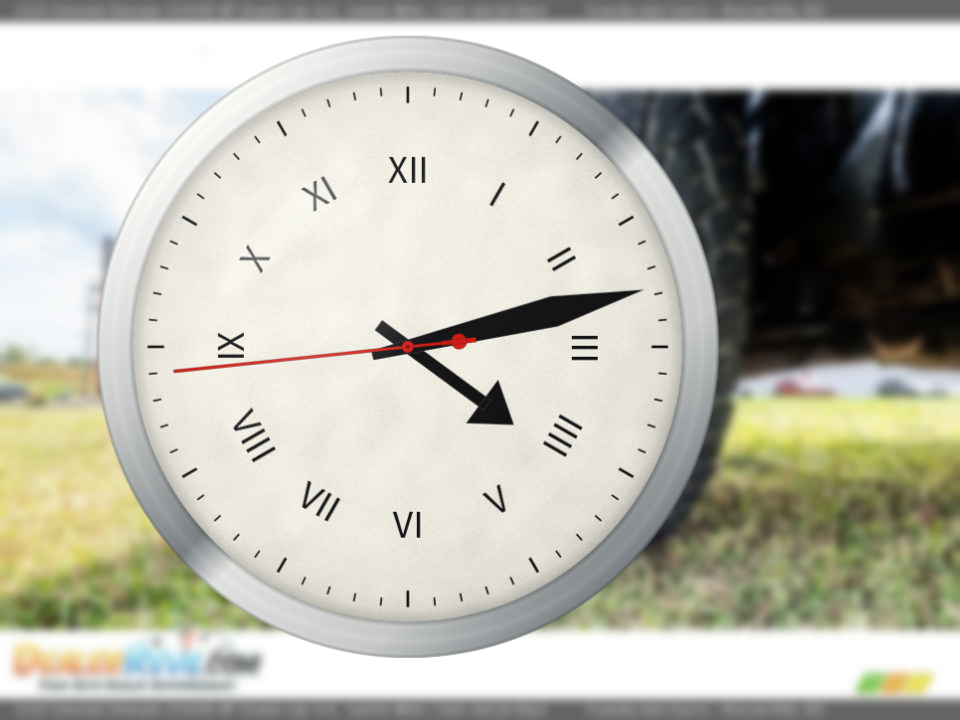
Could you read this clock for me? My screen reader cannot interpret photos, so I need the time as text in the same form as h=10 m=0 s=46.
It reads h=4 m=12 s=44
